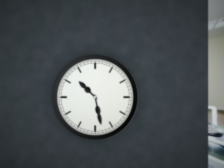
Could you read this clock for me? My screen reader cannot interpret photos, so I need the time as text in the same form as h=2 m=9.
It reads h=10 m=28
